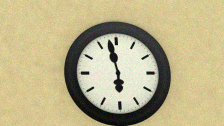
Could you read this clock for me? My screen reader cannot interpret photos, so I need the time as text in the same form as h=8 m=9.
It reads h=5 m=58
